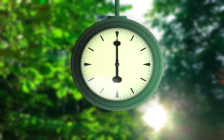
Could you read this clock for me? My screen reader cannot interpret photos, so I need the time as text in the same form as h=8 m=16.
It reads h=6 m=0
